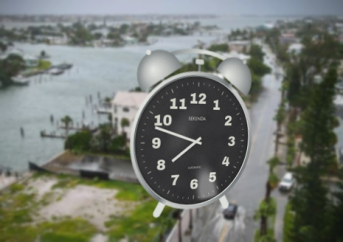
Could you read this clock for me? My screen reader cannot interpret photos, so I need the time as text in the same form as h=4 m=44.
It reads h=7 m=48
